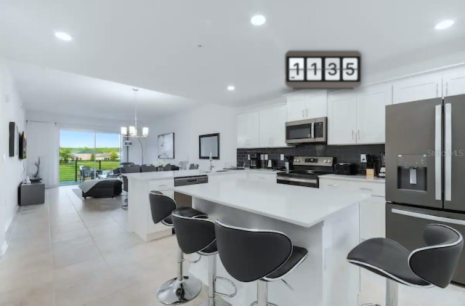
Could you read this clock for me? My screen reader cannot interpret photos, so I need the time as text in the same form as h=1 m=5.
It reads h=11 m=35
